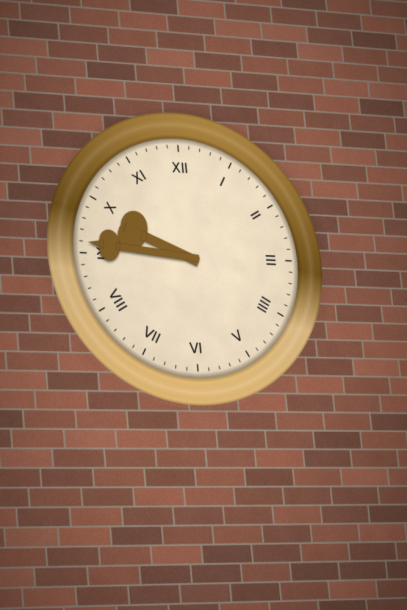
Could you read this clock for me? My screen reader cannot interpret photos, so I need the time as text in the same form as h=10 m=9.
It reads h=9 m=46
